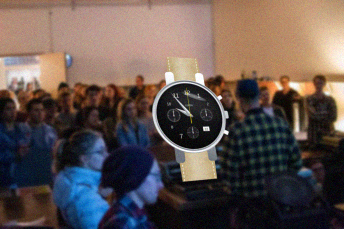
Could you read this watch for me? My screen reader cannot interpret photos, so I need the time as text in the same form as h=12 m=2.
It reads h=9 m=54
